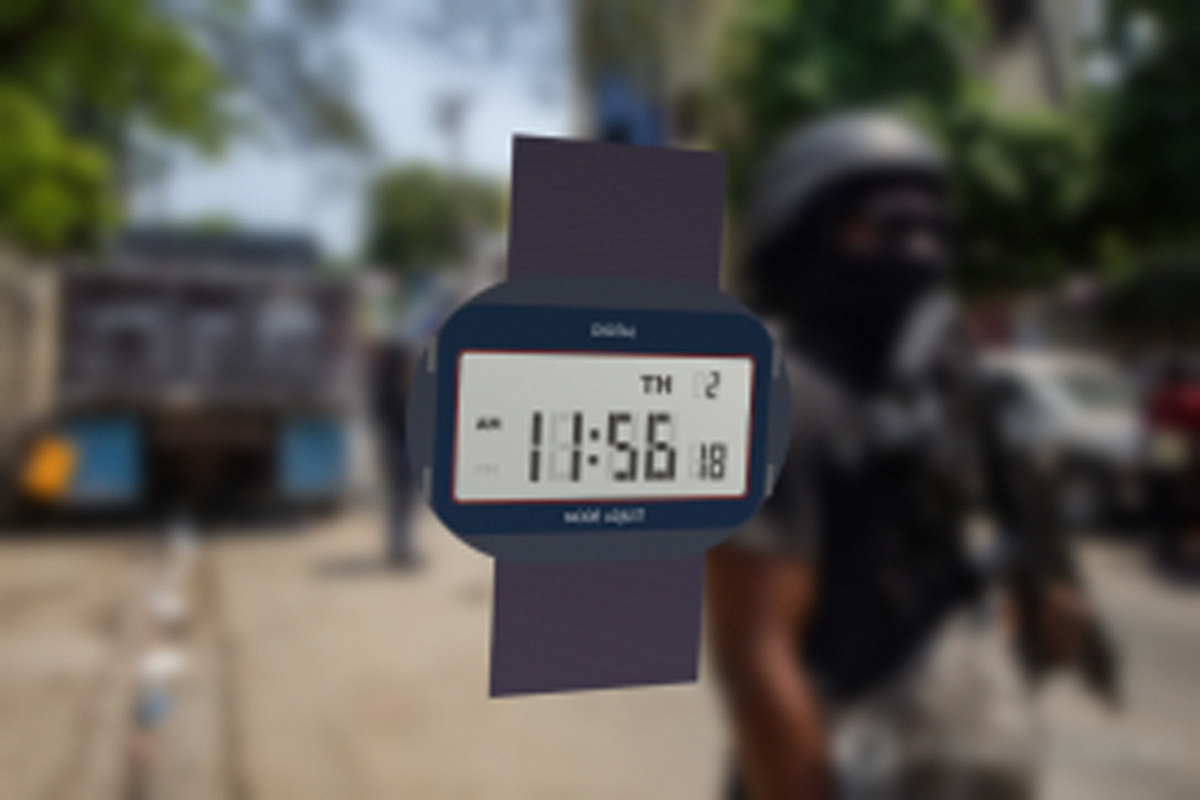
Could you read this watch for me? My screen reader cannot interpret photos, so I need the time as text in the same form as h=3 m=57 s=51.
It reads h=11 m=56 s=18
